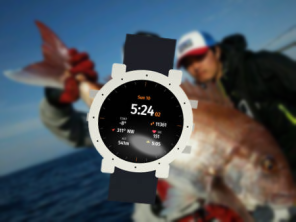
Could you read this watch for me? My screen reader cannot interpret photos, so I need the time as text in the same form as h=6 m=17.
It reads h=5 m=24
